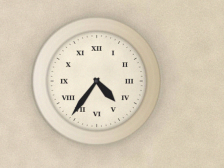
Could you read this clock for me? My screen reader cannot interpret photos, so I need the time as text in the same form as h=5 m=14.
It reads h=4 m=36
